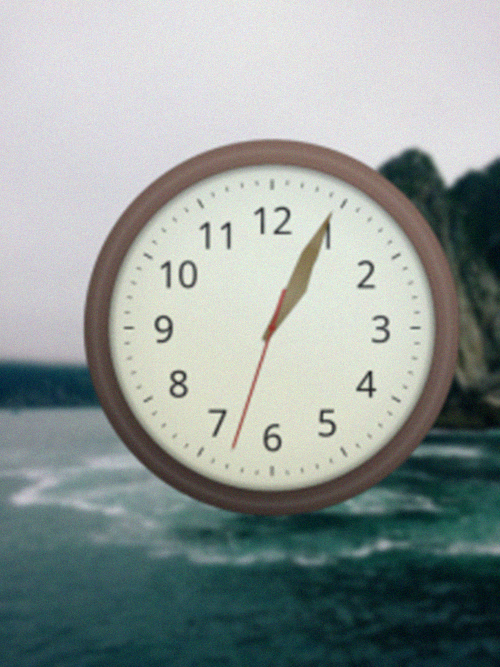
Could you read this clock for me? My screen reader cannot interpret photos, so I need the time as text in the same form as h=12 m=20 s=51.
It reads h=1 m=4 s=33
